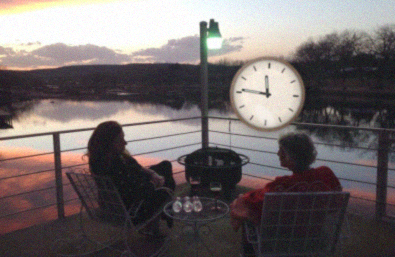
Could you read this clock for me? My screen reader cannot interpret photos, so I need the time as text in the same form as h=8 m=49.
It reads h=11 m=46
